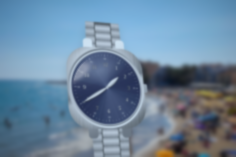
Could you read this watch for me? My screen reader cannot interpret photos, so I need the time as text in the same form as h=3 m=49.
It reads h=1 m=40
